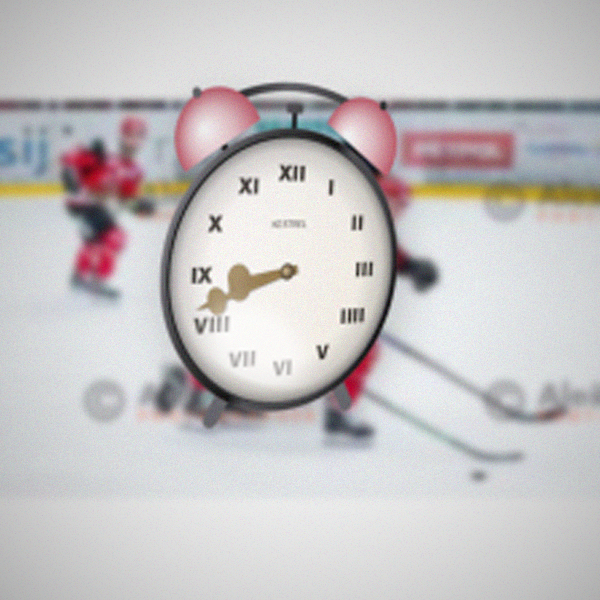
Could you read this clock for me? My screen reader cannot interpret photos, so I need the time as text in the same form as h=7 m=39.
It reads h=8 m=42
